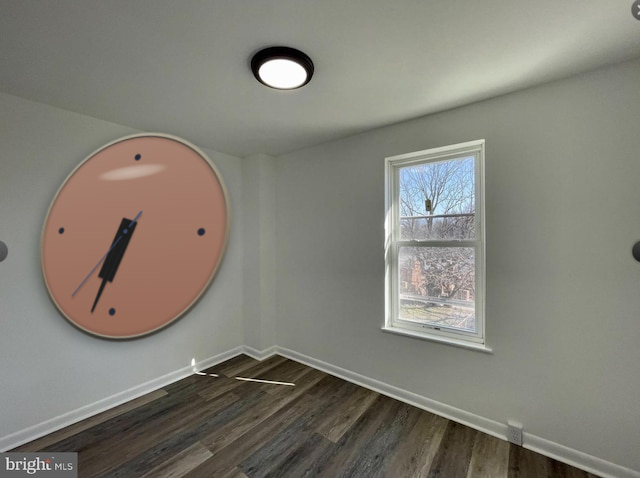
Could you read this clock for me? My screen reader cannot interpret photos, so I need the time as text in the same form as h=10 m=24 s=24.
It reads h=6 m=32 s=36
